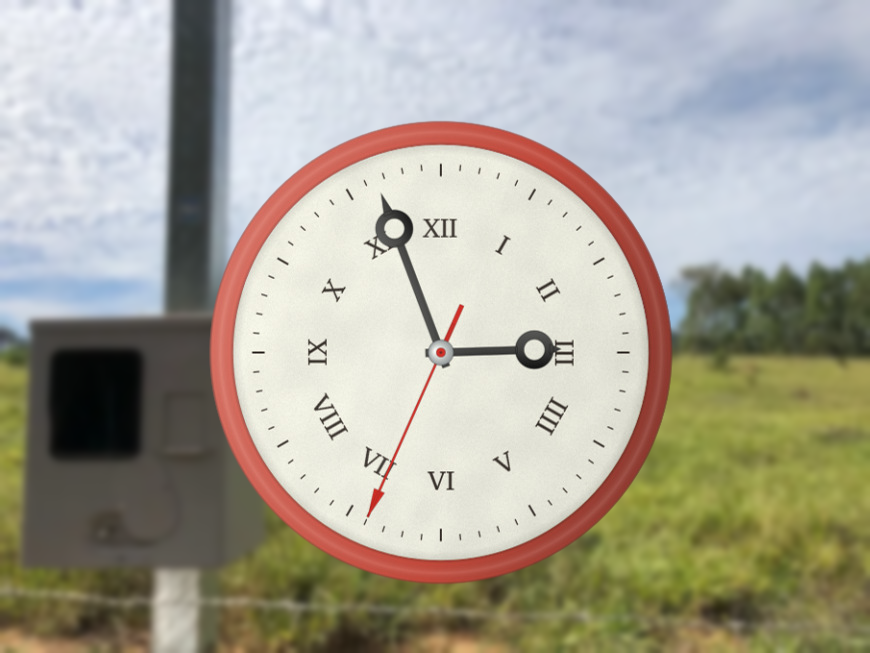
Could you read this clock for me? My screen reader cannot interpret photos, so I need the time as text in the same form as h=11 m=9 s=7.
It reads h=2 m=56 s=34
